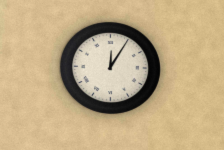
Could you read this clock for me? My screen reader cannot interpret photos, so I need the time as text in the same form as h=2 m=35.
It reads h=12 m=5
